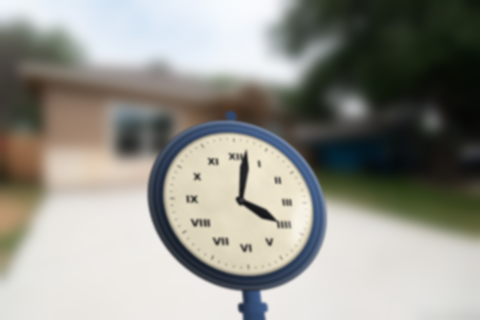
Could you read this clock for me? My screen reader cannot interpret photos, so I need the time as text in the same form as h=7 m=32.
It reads h=4 m=2
